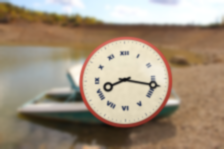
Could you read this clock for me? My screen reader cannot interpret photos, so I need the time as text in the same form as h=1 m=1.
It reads h=8 m=17
